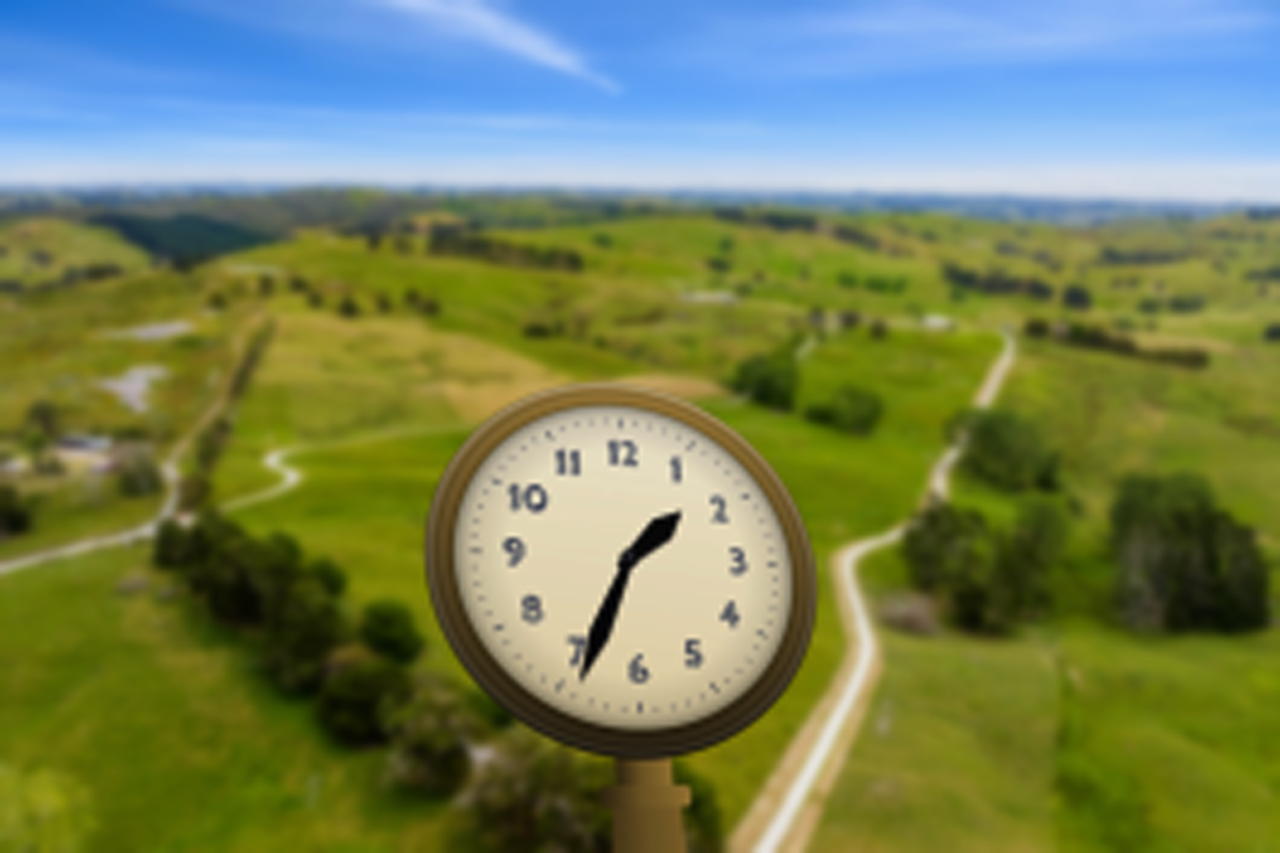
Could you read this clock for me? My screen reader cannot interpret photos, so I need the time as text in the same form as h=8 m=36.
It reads h=1 m=34
